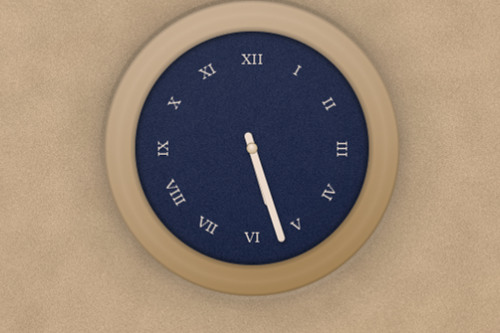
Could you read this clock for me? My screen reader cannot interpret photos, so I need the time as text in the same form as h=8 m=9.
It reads h=5 m=27
